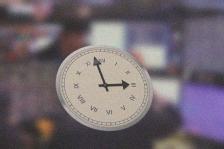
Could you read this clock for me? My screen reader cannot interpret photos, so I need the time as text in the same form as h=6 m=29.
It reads h=2 m=58
